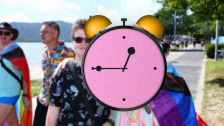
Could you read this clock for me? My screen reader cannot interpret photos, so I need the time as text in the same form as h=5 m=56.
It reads h=12 m=45
